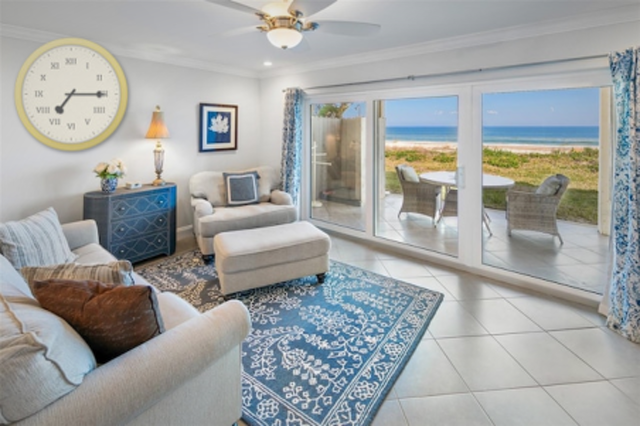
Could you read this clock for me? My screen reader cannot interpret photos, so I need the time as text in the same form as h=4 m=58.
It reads h=7 m=15
